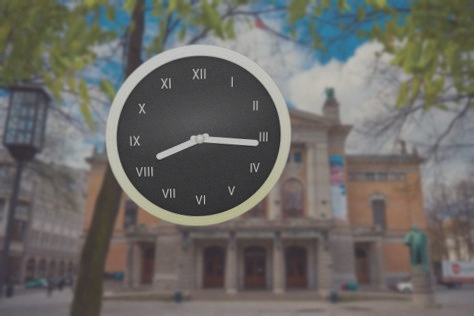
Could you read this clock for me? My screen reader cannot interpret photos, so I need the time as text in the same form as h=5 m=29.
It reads h=8 m=16
